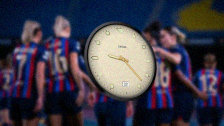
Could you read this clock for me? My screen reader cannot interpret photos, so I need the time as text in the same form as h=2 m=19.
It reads h=9 m=23
